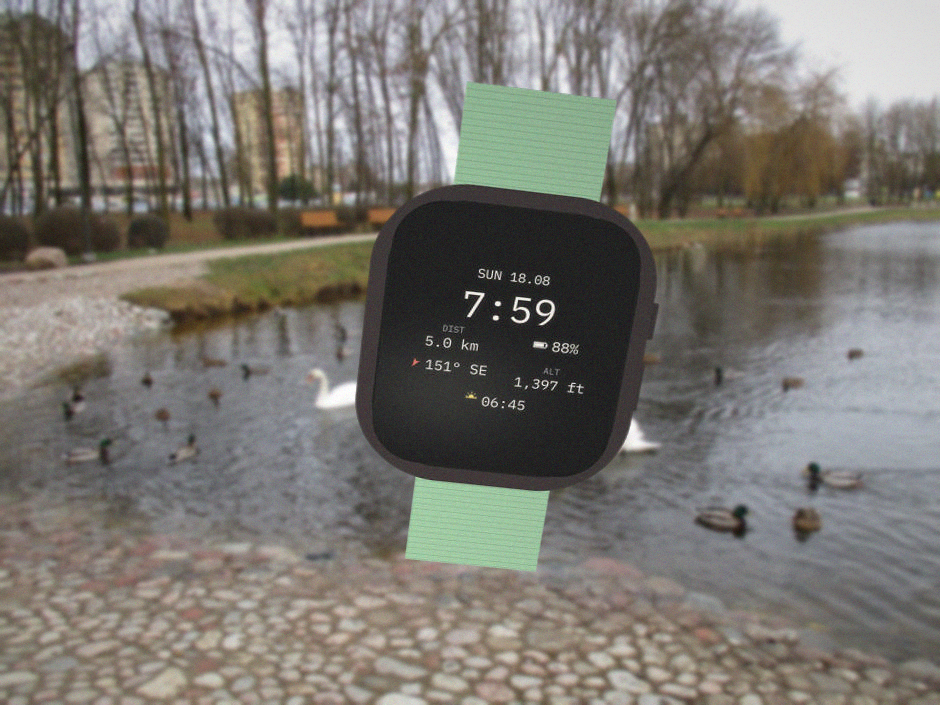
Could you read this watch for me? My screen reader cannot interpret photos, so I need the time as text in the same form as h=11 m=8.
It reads h=7 m=59
